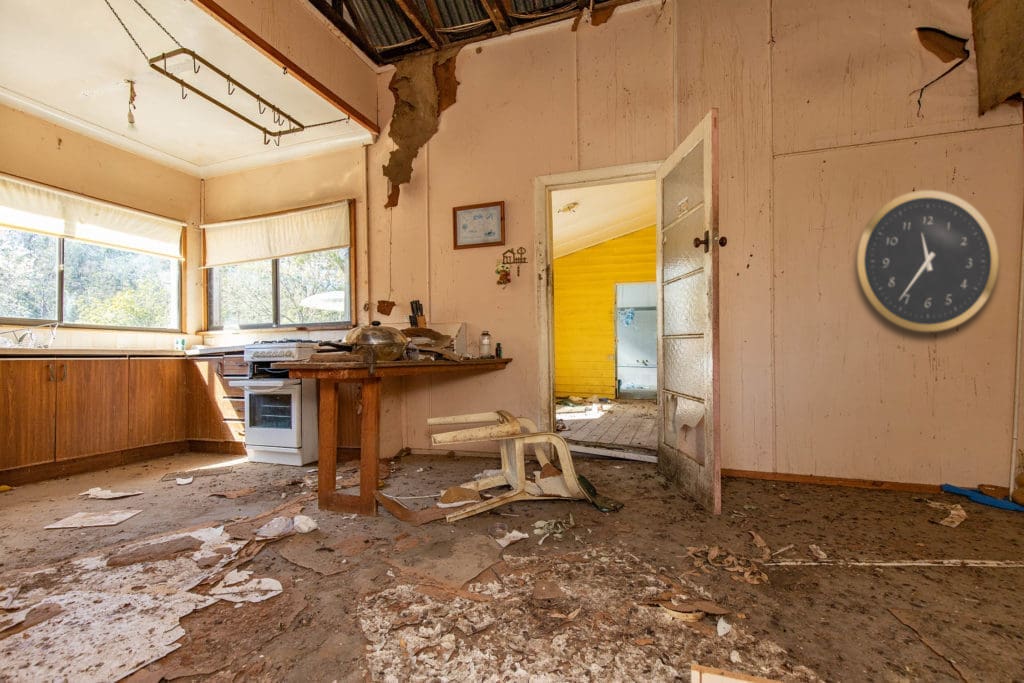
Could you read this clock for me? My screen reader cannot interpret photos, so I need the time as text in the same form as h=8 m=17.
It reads h=11 m=36
